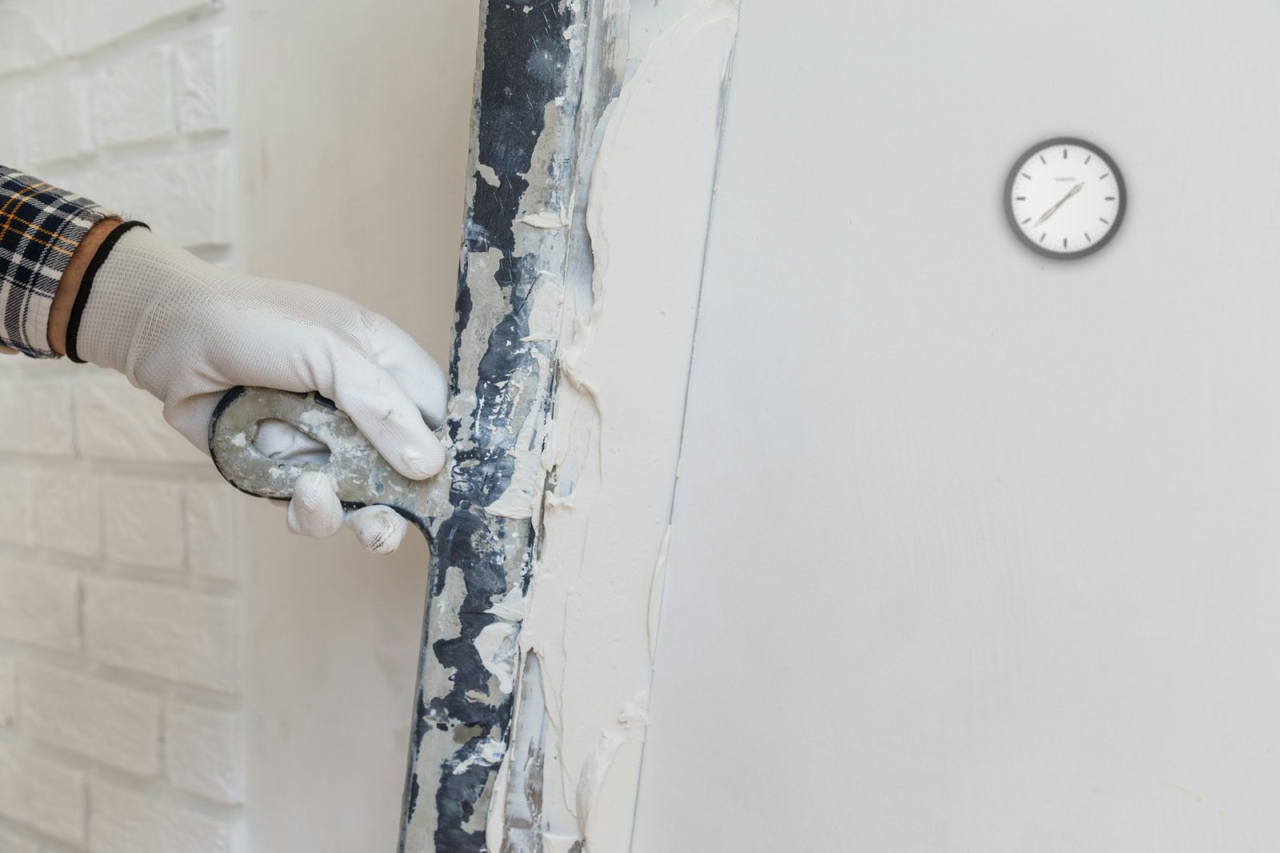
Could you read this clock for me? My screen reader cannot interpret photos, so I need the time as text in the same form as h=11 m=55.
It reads h=1 m=38
